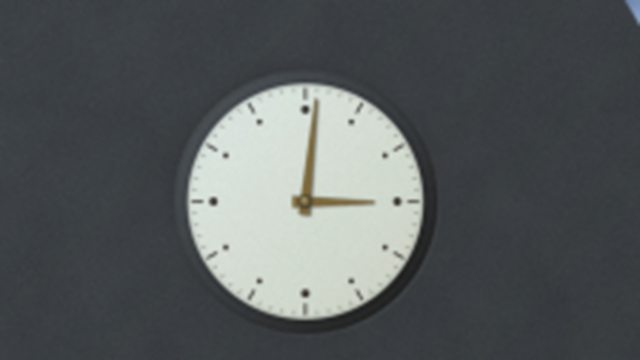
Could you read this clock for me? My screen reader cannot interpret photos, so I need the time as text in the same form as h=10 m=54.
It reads h=3 m=1
